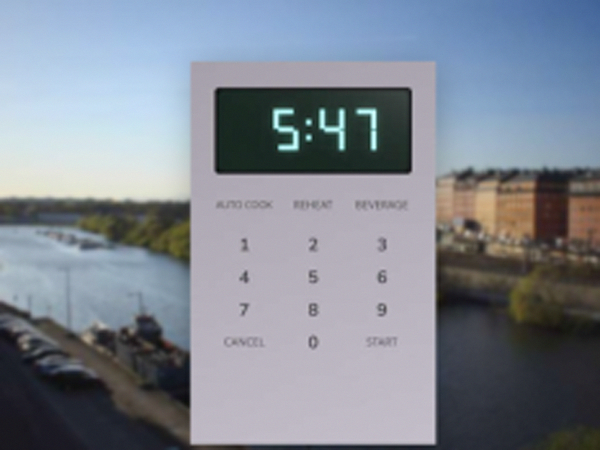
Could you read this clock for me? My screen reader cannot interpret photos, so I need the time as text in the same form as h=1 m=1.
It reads h=5 m=47
